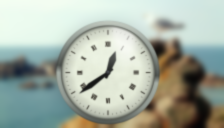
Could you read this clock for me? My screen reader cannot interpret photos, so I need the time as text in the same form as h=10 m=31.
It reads h=12 m=39
